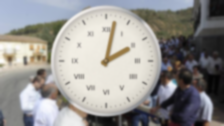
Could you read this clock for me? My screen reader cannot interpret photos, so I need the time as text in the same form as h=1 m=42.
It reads h=2 m=2
